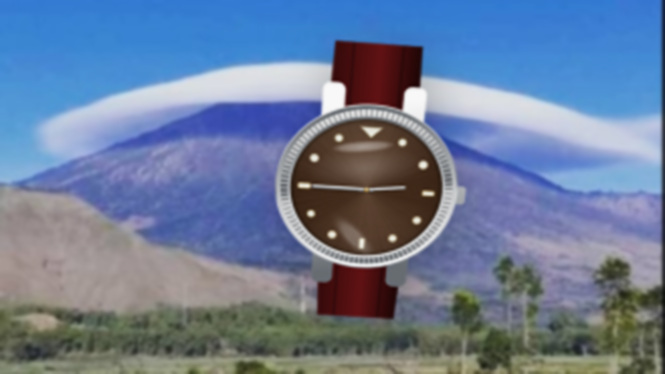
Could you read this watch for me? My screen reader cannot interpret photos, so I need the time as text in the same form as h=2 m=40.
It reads h=2 m=45
